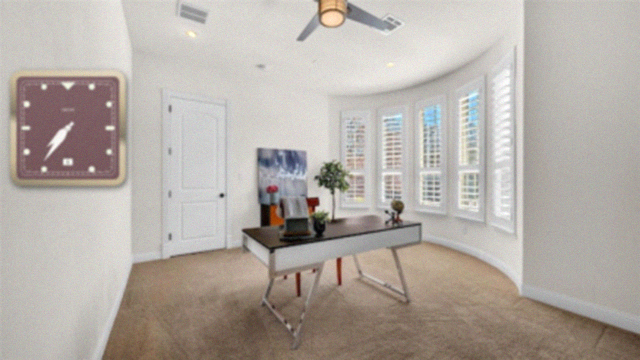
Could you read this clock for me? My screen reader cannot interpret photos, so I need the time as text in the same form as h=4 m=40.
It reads h=7 m=36
